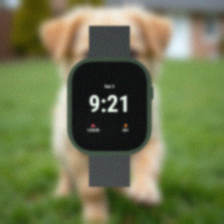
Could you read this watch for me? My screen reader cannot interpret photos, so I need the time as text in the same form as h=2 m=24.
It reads h=9 m=21
